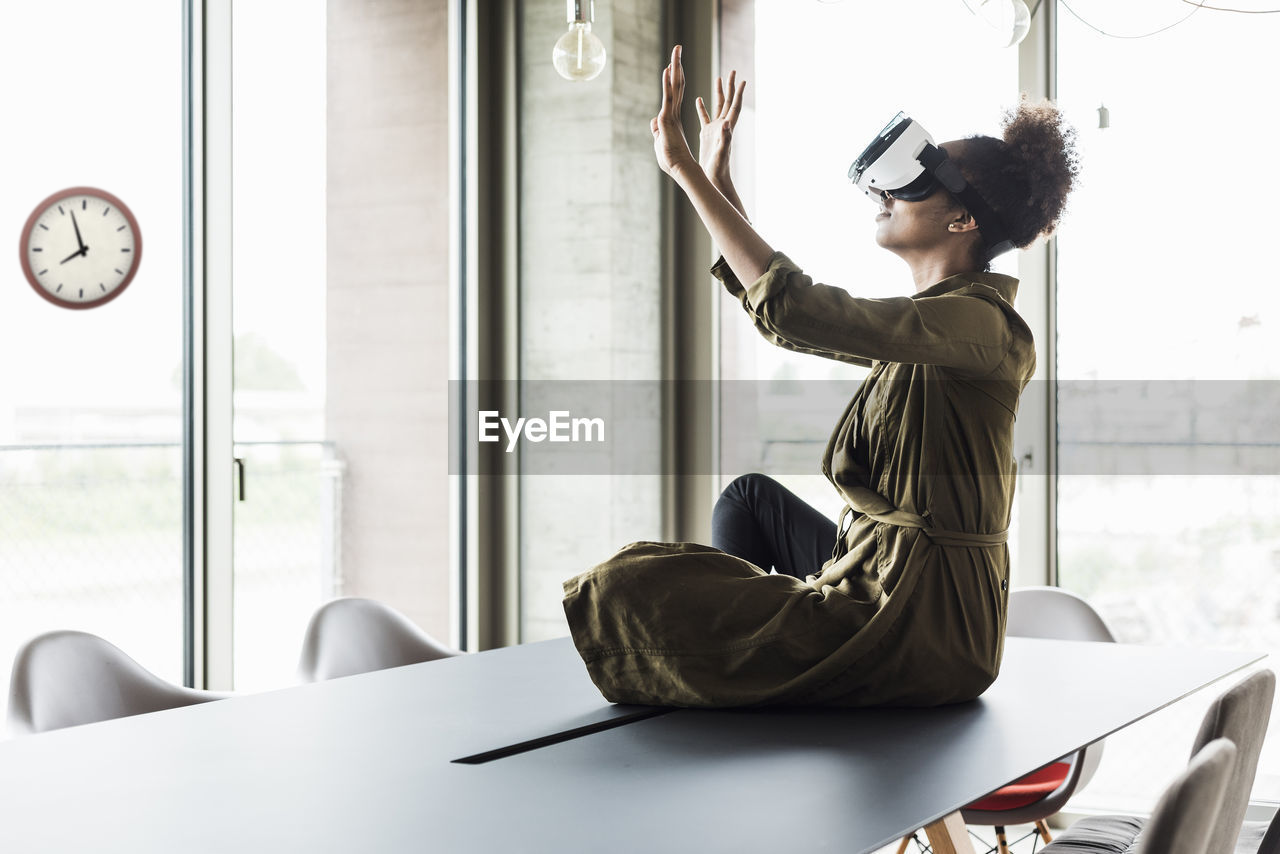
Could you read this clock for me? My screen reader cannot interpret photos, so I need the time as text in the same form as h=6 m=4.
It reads h=7 m=57
